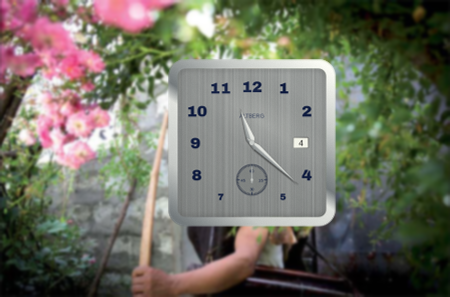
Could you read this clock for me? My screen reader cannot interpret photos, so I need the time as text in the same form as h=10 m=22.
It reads h=11 m=22
